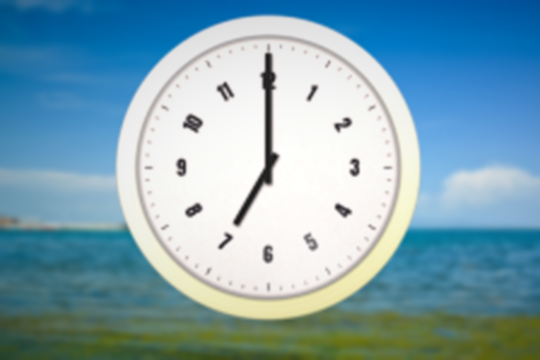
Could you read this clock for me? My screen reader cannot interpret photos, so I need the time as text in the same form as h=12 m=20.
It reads h=7 m=0
